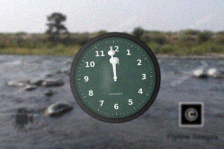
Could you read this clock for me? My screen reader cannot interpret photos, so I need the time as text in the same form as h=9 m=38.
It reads h=11 m=59
